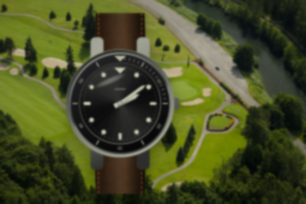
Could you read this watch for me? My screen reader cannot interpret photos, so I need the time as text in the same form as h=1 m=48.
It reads h=2 m=9
